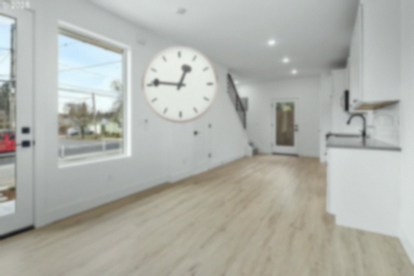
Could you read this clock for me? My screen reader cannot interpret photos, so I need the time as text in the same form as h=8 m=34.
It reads h=12 m=46
